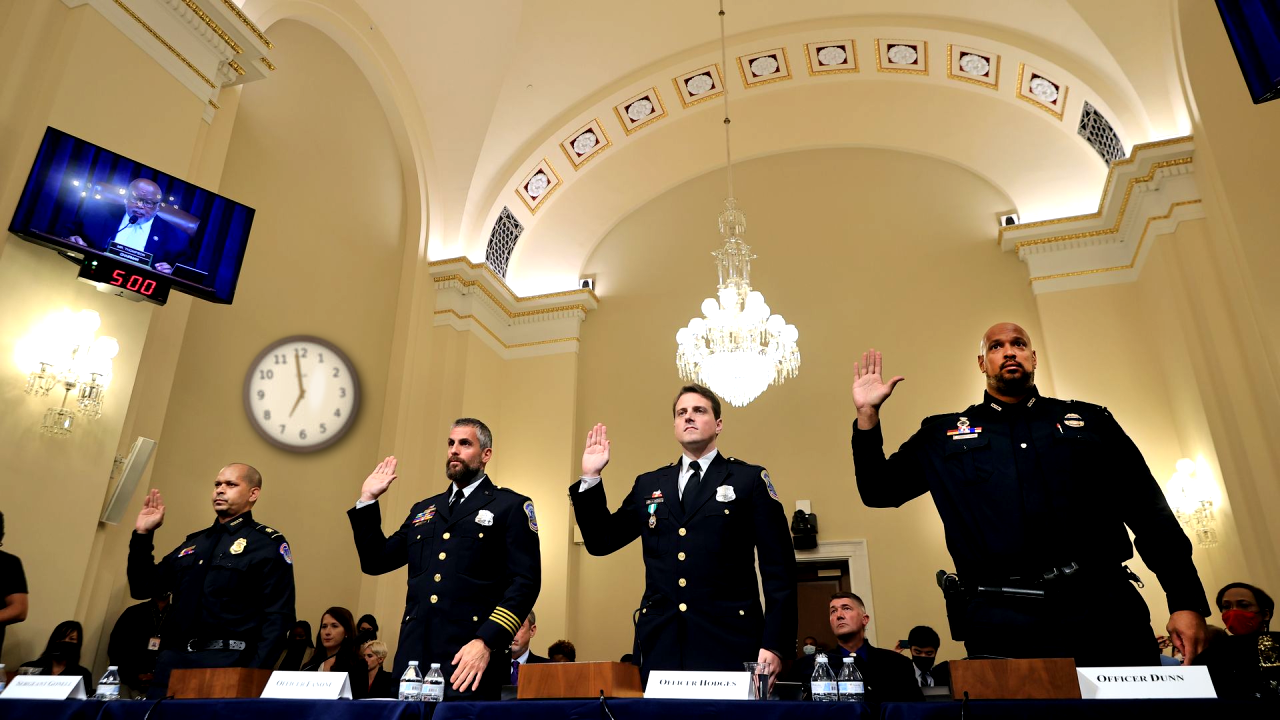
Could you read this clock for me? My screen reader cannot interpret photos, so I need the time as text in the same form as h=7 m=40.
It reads h=6 m=59
